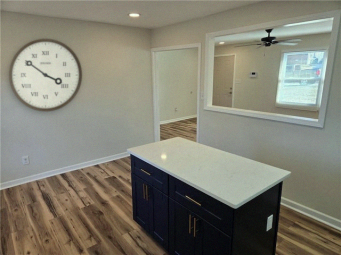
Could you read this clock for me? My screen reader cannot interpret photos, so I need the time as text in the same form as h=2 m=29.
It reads h=3 m=51
